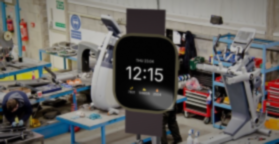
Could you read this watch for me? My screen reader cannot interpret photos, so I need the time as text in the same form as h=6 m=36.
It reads h=12 m=15
